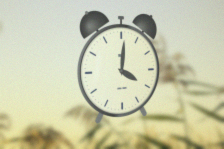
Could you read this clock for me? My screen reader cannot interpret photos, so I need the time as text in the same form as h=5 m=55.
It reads h=4 m=1
